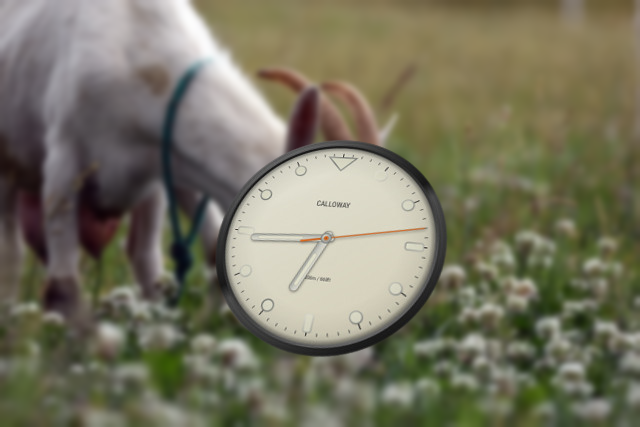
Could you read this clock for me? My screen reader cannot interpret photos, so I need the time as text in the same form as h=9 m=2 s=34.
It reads h=6 m=44 s=13
